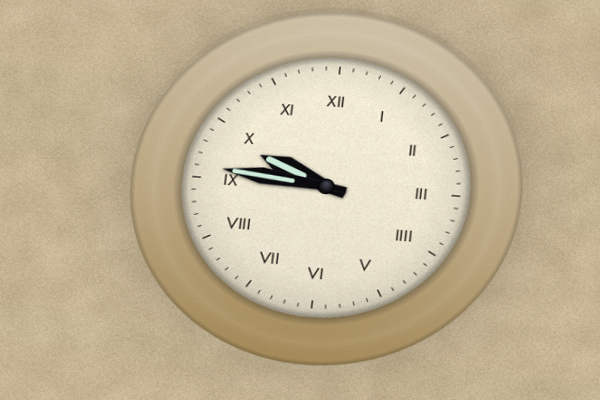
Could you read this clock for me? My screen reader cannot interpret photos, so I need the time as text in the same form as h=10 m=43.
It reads h=9 m=46
